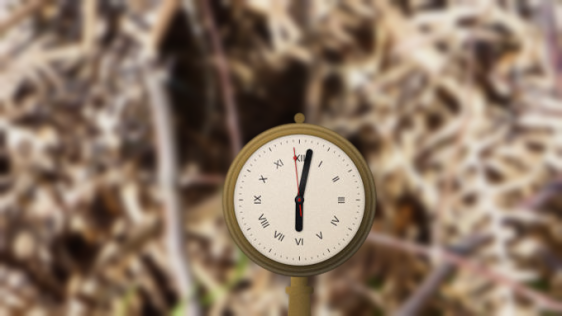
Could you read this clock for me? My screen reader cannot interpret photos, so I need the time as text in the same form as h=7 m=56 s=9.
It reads h=6 m=1 s=59
